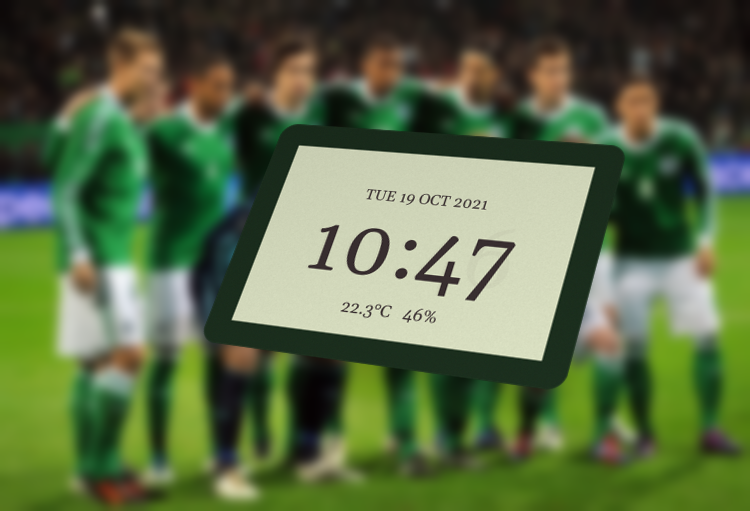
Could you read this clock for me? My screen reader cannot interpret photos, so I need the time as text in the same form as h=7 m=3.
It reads h=10 m=47
